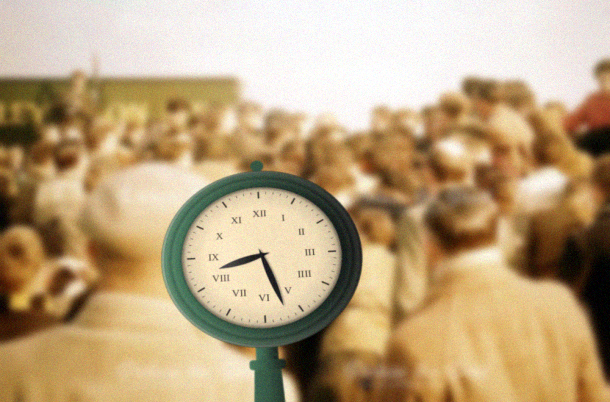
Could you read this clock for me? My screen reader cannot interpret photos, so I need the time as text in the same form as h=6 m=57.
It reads h=8 m=27
